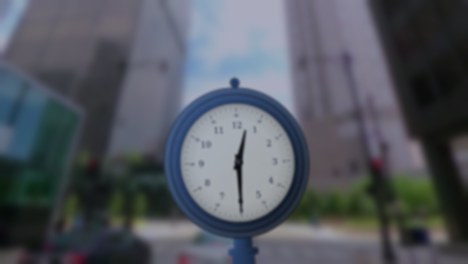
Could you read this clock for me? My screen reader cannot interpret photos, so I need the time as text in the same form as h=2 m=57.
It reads h=12 m=30
